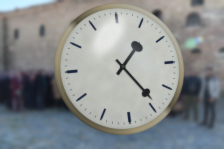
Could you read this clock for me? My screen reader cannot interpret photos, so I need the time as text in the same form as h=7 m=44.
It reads h=1 m=24
